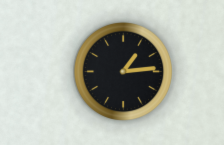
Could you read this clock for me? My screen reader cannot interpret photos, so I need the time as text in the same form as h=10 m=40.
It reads h=1 m=14
